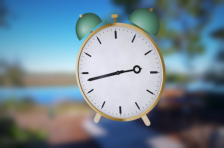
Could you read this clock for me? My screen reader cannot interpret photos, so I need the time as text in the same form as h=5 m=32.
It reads h=2 m=43
